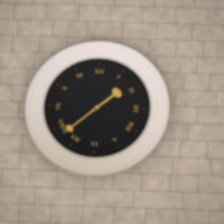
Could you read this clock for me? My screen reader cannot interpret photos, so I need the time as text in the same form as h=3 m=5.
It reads h=1 m=38
